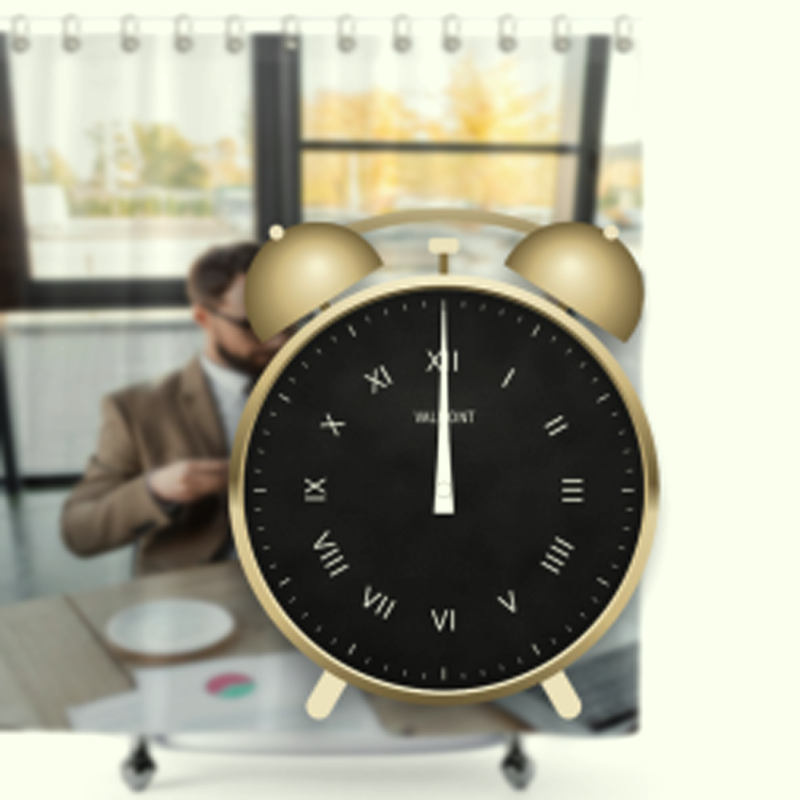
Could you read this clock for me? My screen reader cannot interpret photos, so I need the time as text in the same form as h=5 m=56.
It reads h=12 m=0
